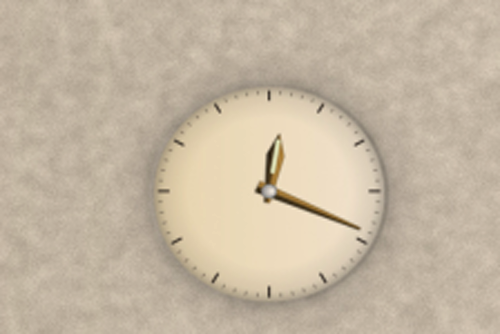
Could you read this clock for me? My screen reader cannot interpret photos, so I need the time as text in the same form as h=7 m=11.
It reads h=12 m=19
